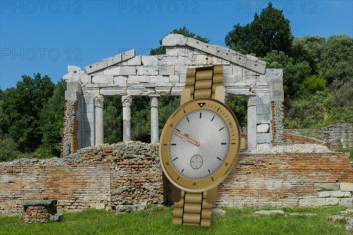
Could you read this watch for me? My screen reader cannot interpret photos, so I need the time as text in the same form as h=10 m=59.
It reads h=9 m=49
